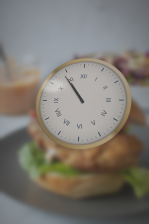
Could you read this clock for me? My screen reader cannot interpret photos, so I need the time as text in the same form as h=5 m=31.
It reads h=10 m=54
